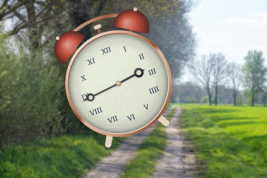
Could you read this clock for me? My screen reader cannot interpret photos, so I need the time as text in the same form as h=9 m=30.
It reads h=2 m=44
